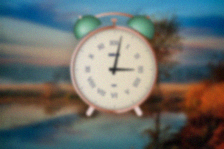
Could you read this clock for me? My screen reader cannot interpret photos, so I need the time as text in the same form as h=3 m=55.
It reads h=3 m=2
